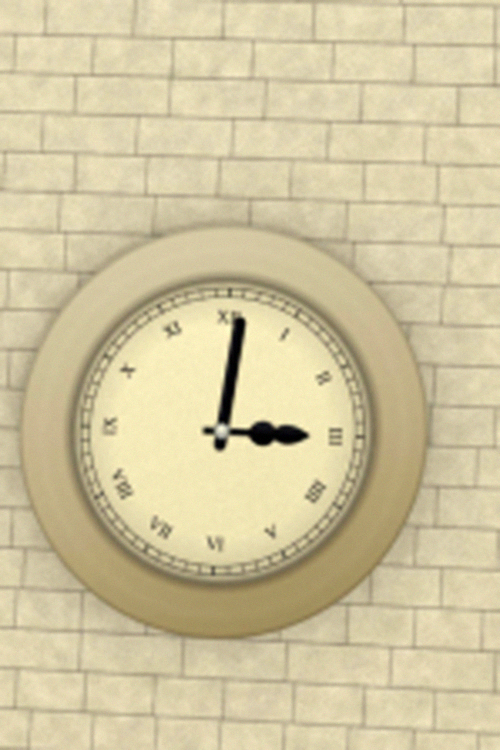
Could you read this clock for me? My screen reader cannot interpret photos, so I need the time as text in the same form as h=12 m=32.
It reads h=3 m=1
